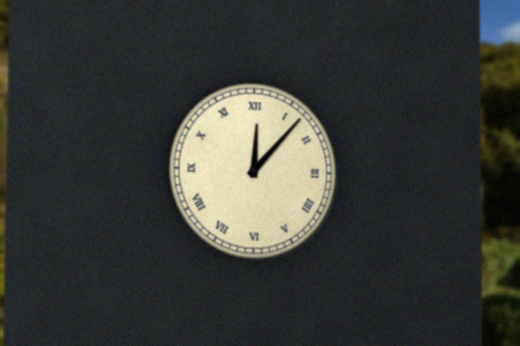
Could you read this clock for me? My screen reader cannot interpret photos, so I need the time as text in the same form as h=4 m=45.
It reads h=12 m=7
